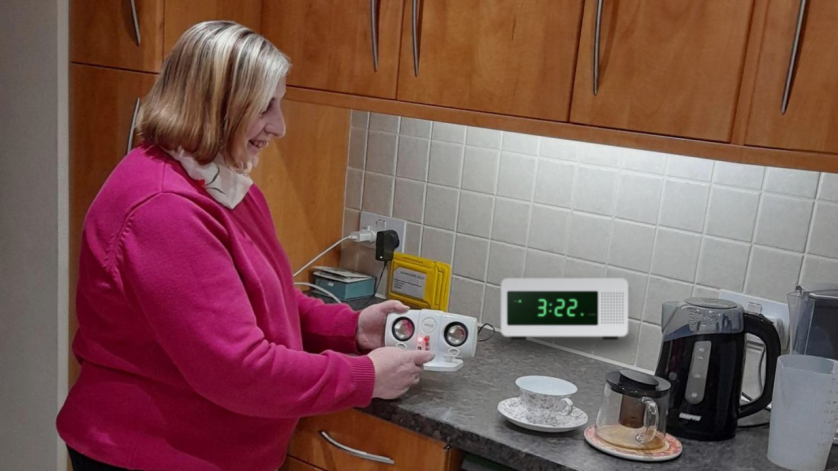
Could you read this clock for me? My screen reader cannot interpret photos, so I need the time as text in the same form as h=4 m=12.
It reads h=3 m=22
